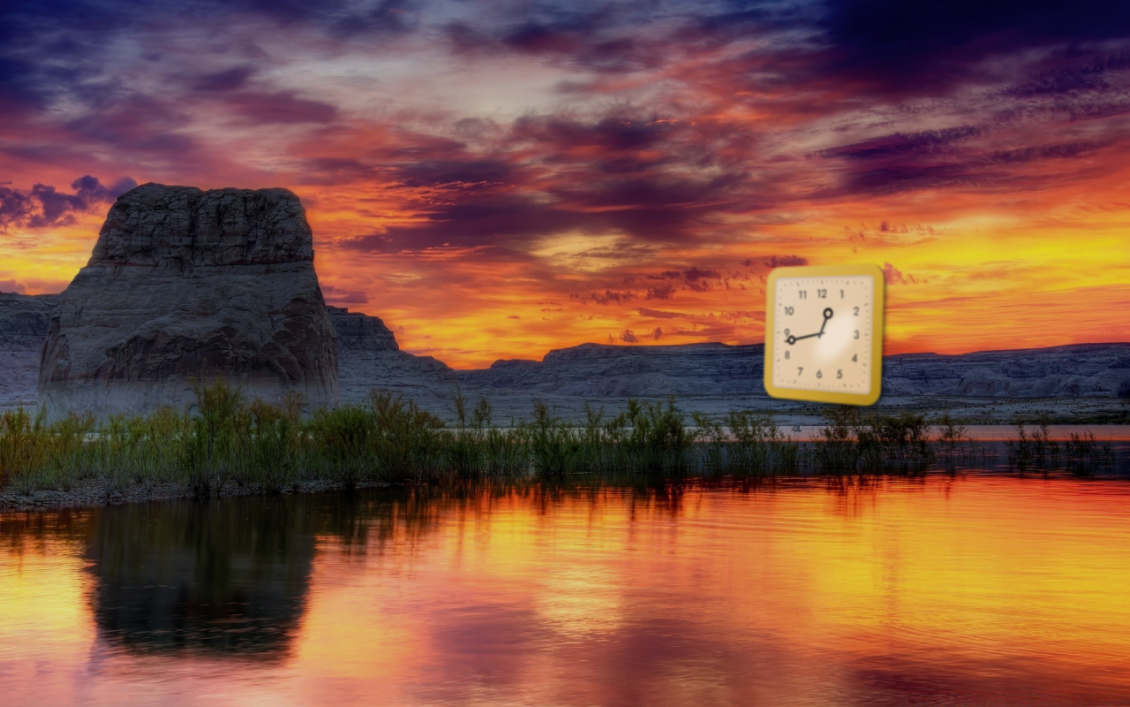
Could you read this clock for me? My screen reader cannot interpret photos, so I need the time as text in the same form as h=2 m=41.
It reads h=12 m=43
